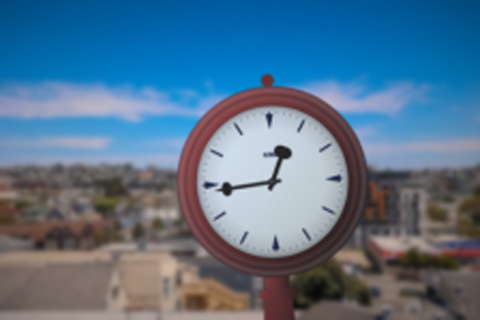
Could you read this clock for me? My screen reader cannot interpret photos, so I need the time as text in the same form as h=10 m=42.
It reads h=12 m=44
